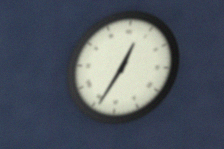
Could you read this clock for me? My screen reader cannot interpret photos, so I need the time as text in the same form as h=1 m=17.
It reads h=12 m=34
